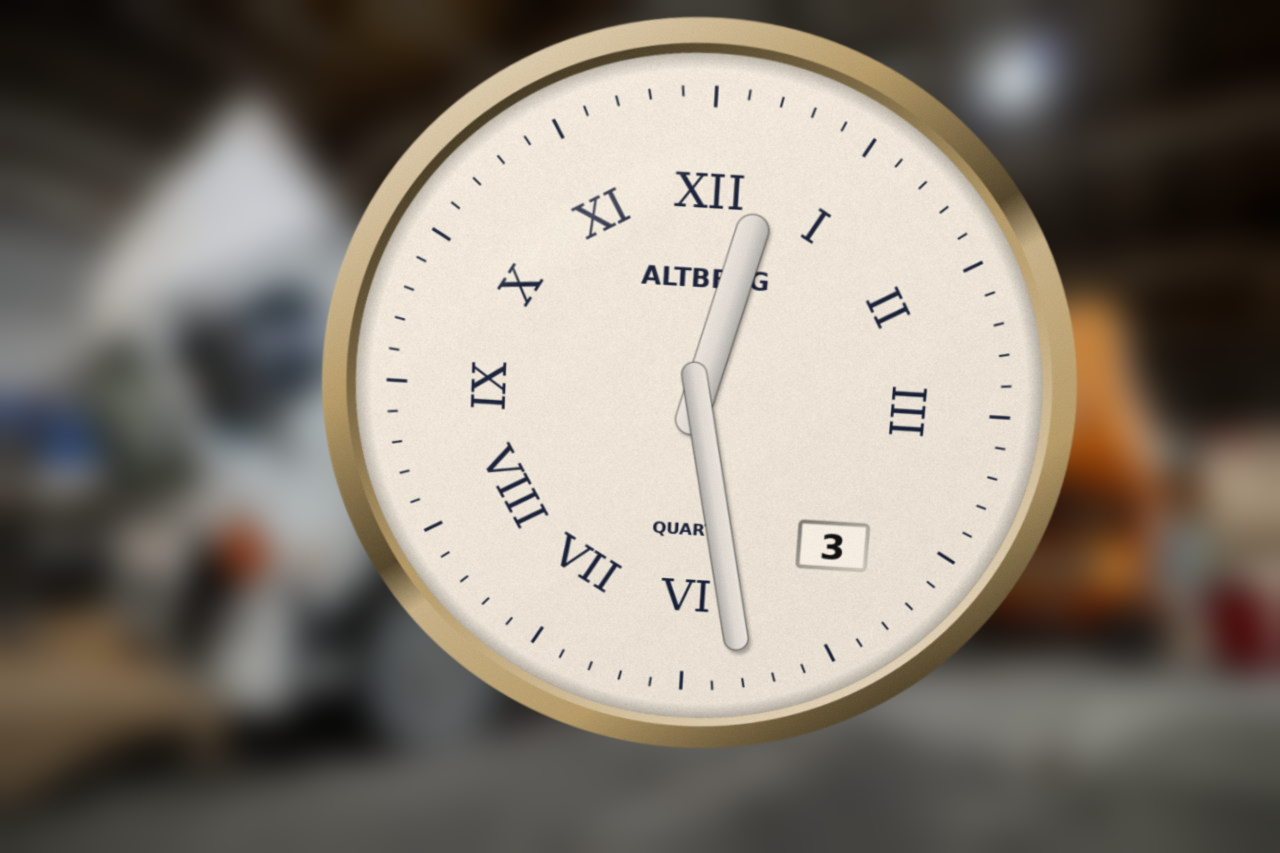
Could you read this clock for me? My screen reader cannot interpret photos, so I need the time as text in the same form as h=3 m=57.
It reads h=12 m=28
